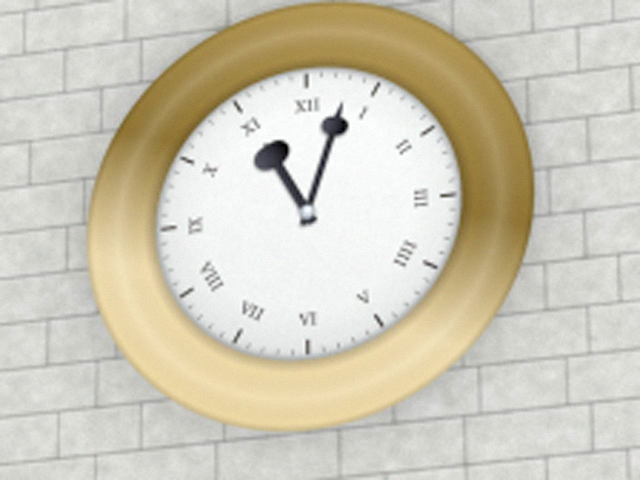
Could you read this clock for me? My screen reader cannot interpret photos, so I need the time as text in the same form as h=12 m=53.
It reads h=11 m=3
